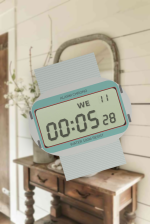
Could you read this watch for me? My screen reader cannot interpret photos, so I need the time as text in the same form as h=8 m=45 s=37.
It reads h=0 m=5 s=28
